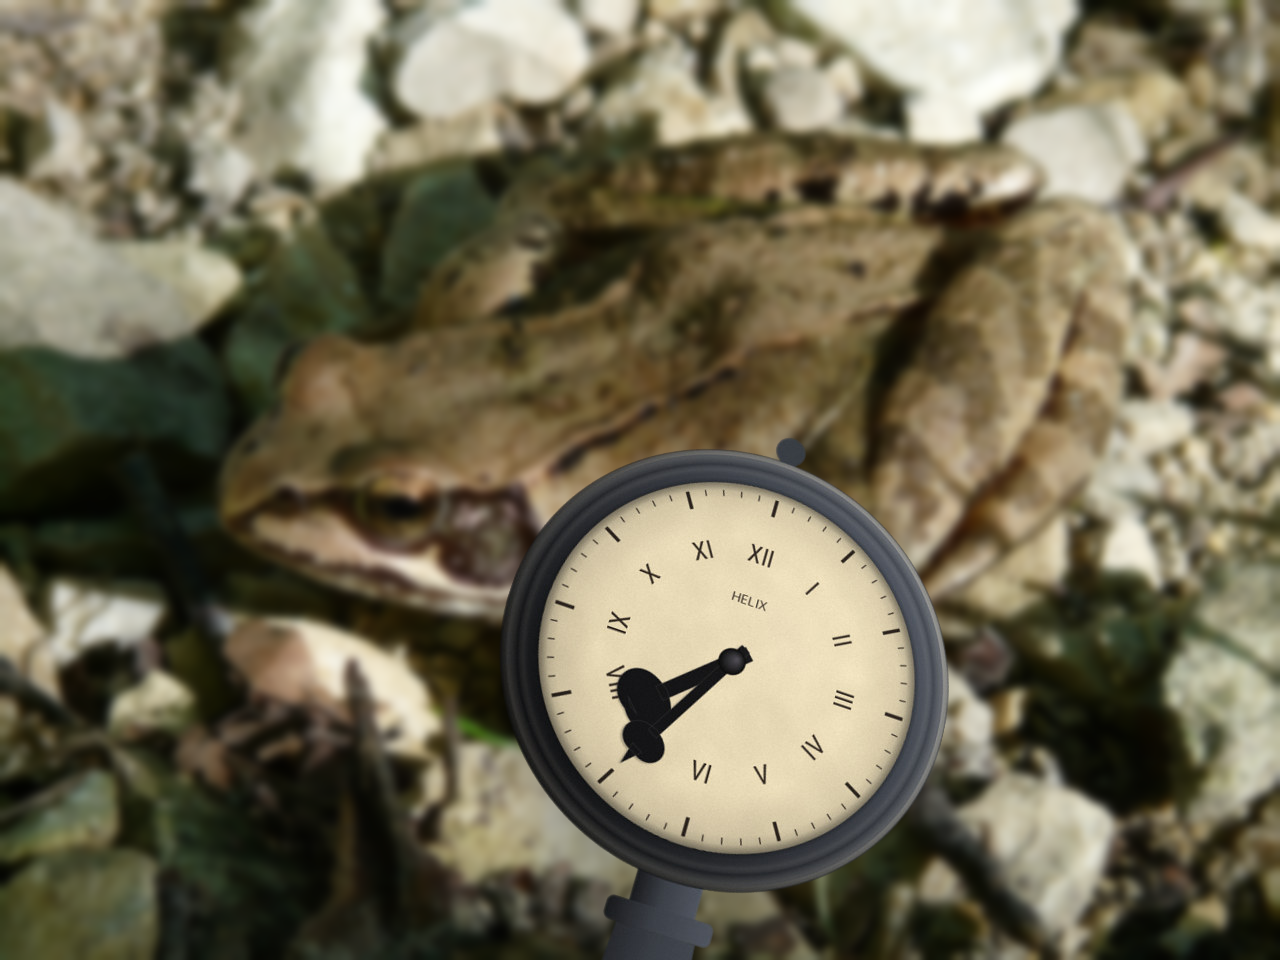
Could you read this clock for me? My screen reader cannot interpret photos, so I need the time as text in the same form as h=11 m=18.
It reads h=7 m=35
